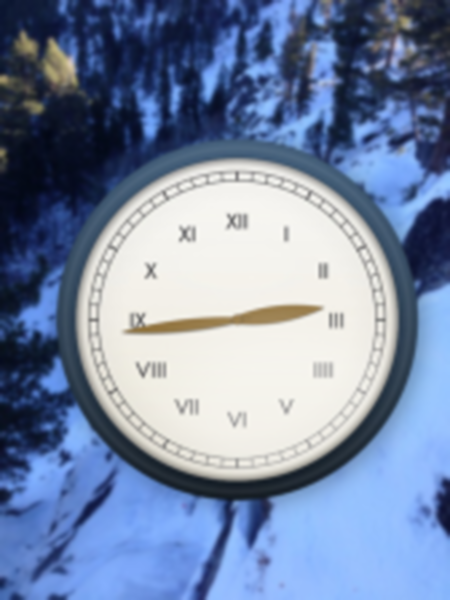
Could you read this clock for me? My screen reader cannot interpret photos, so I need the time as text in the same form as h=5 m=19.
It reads h=2 m=44
